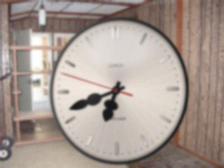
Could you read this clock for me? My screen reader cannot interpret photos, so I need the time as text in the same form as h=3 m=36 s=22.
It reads h=6 m=41 s=48
